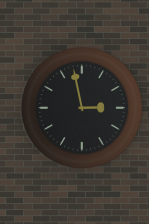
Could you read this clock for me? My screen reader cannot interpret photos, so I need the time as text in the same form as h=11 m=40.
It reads h=2 m=58
